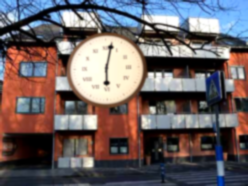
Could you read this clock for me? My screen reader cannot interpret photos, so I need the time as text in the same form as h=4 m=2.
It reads h=6 m=2
